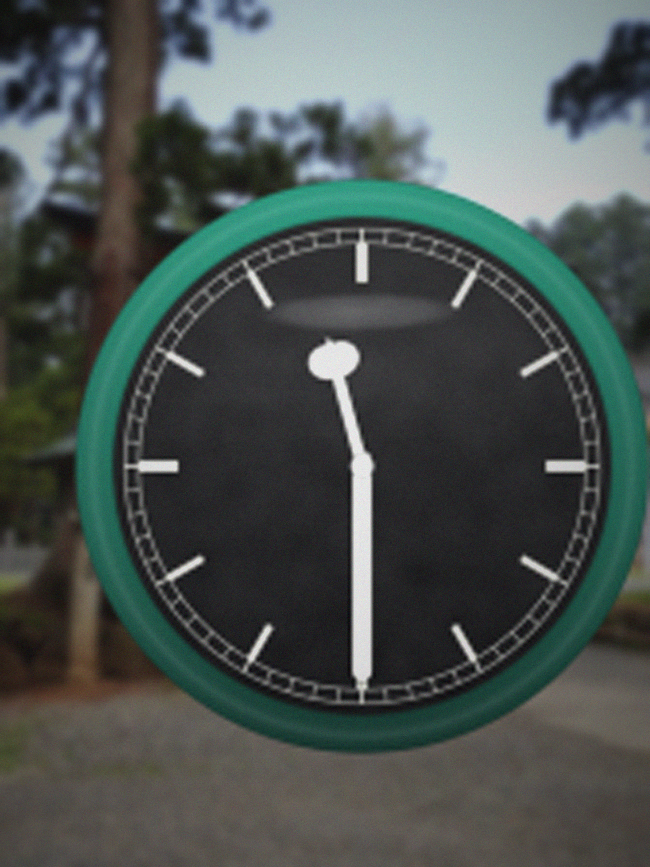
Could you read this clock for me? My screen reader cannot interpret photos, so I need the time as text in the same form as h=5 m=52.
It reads h=11 m=30
